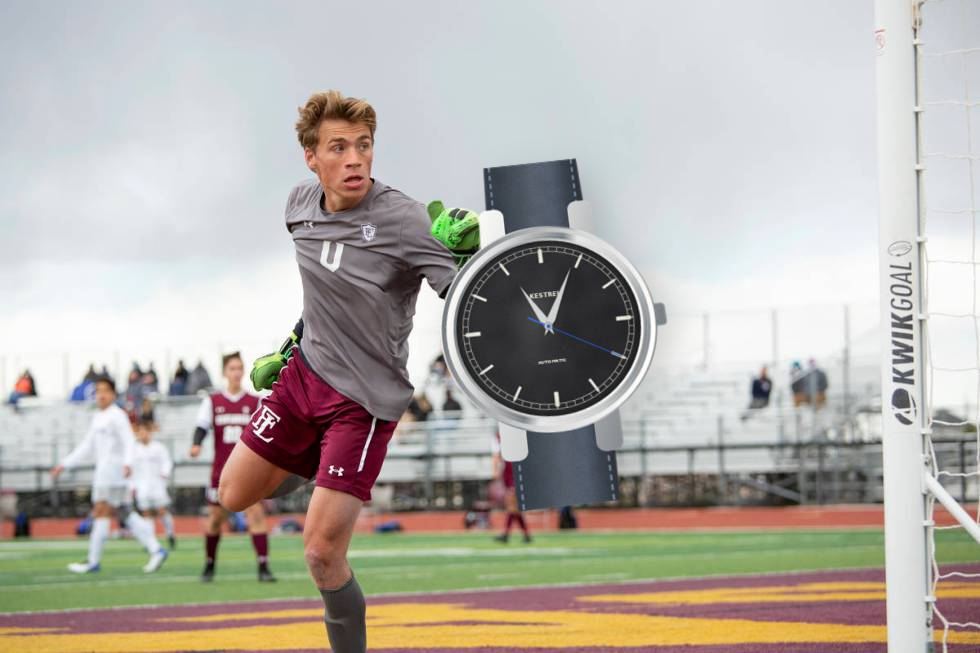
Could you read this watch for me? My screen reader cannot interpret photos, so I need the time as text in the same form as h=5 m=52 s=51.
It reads h=11 m=4 s=20
